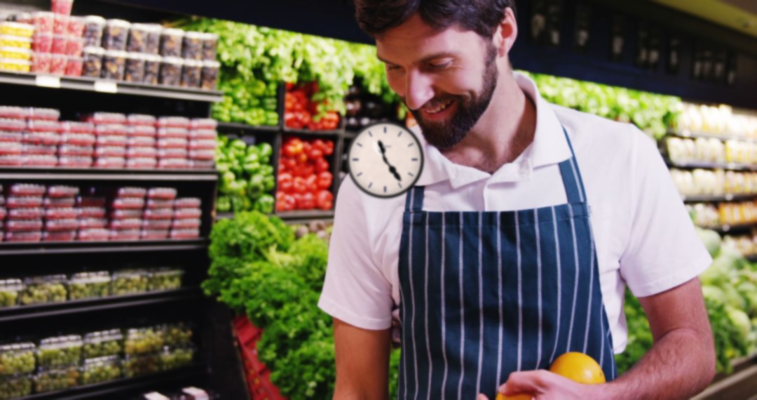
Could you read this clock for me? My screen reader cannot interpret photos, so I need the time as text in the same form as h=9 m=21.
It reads h=11 m=24
